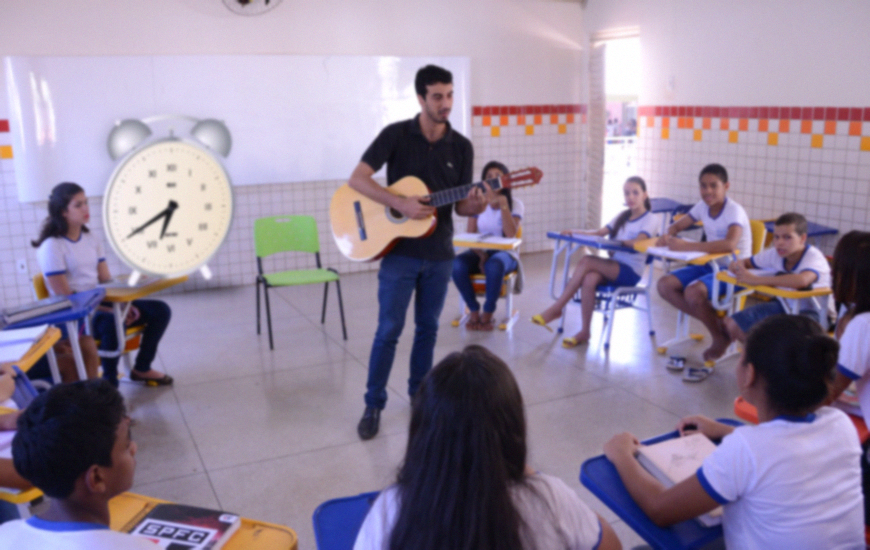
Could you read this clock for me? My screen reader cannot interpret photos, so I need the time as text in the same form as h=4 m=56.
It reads h=6 m=40
